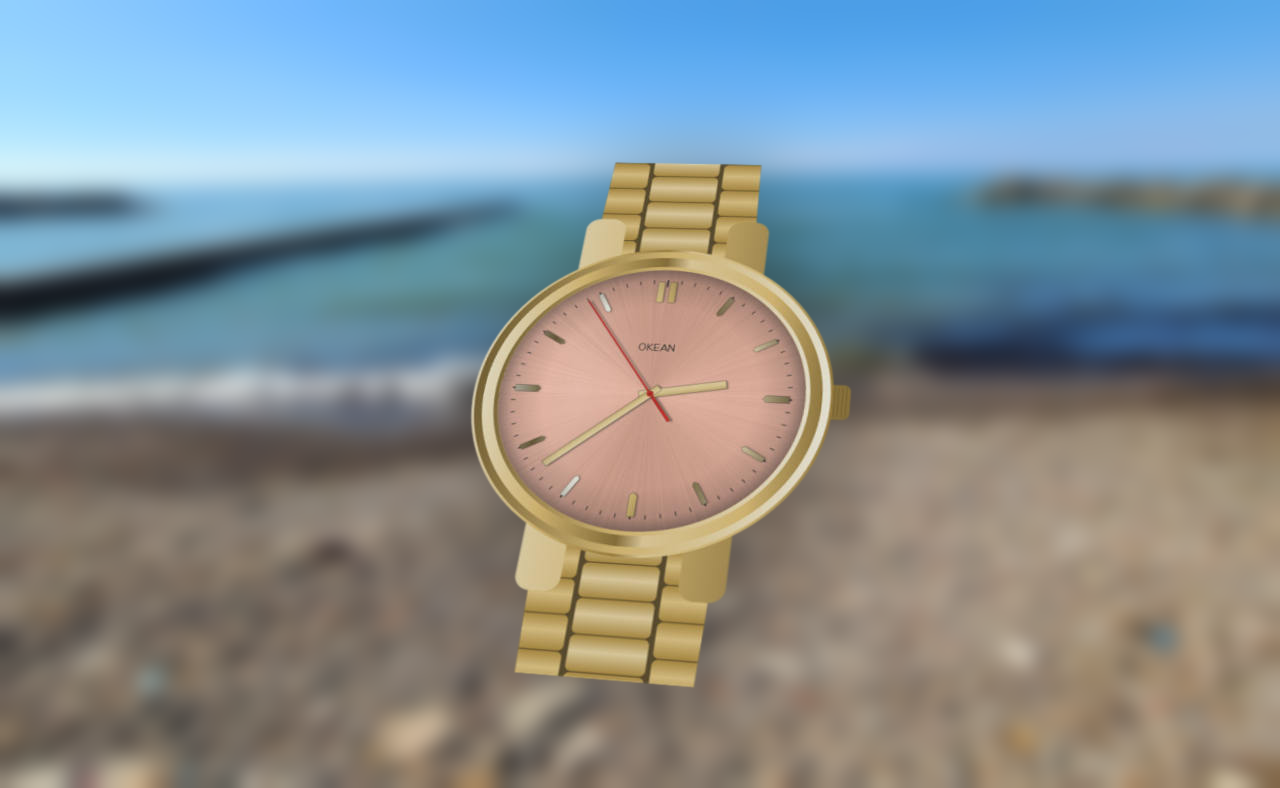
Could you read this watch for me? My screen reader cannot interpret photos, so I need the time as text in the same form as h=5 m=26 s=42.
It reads h=2 m=37 s=54
